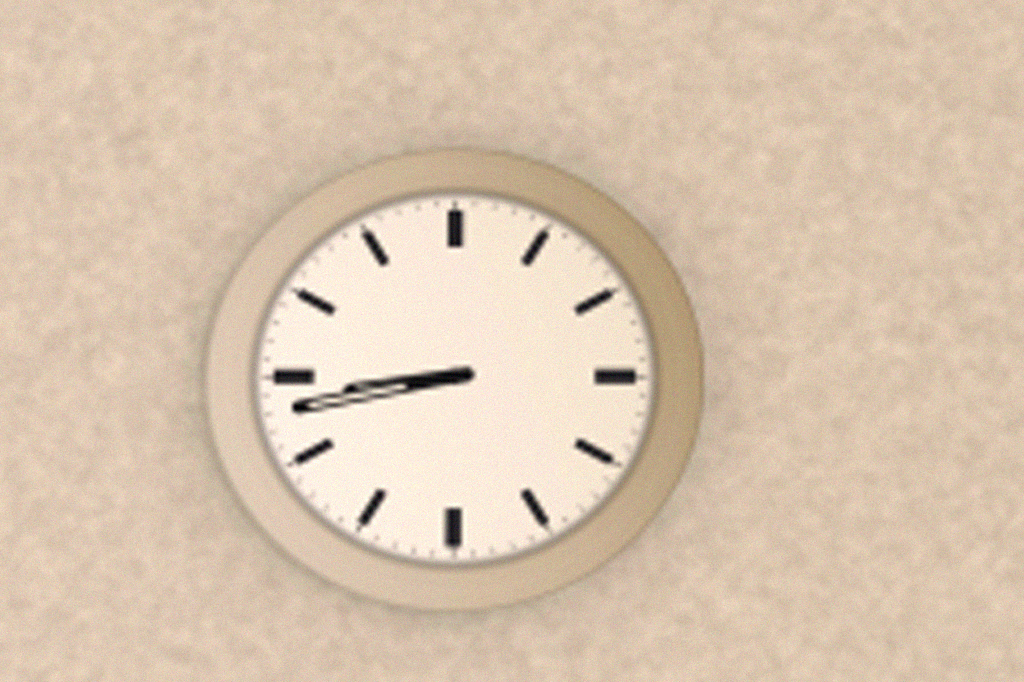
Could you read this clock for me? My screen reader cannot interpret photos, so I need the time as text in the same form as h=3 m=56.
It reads h=8 m=43
